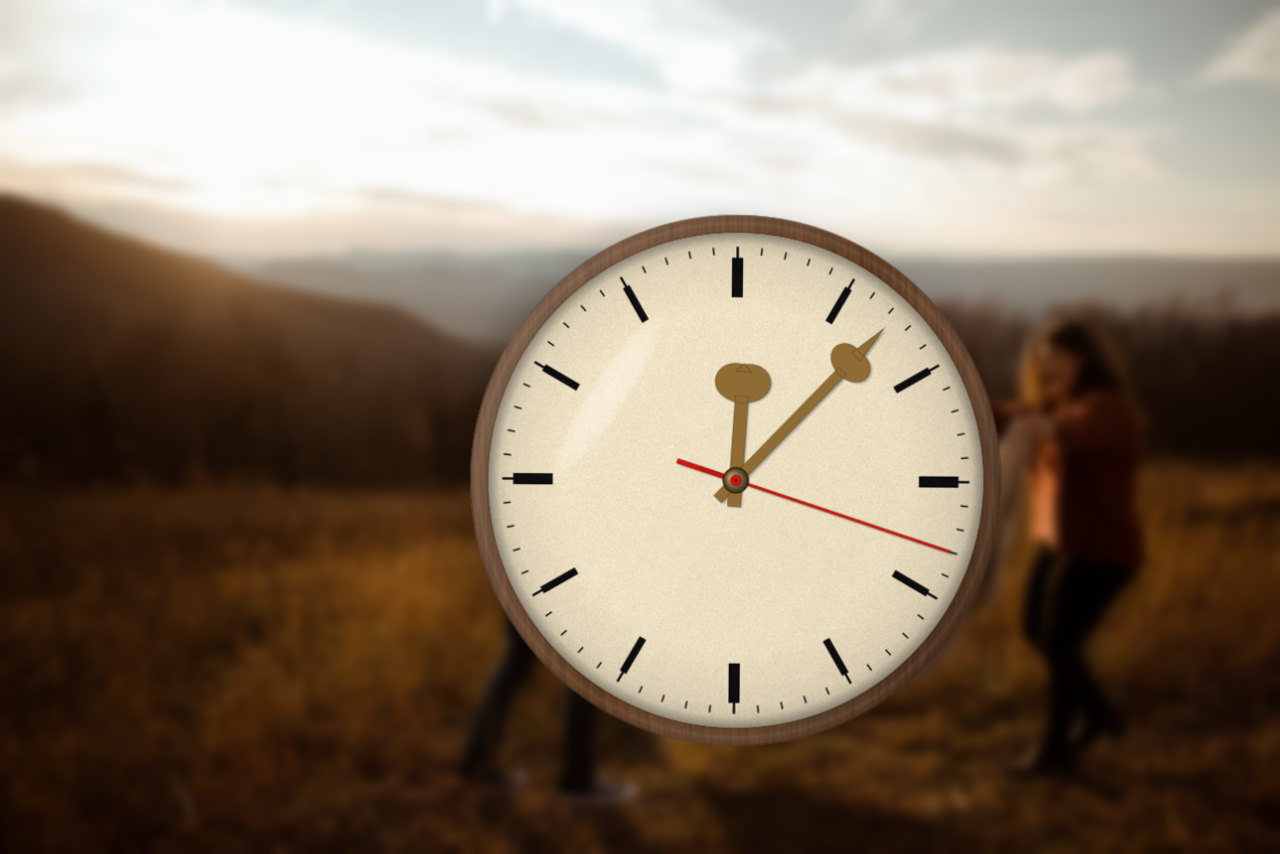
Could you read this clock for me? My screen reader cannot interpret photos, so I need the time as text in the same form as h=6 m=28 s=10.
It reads h=12 m=7 s=18
